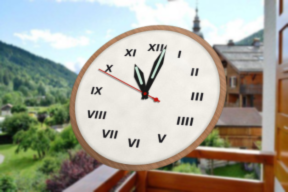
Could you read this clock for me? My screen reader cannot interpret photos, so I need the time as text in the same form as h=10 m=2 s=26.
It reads h=11 m=1 s=49
